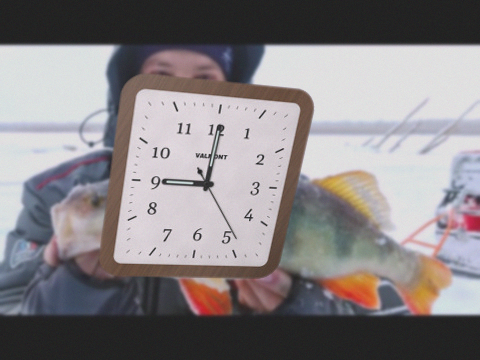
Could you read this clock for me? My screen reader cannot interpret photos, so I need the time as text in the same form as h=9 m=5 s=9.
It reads h=9 m=0 s=24
